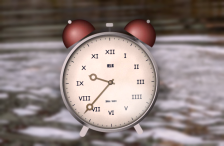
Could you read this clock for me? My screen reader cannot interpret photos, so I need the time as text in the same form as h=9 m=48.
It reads h=9 m=37
